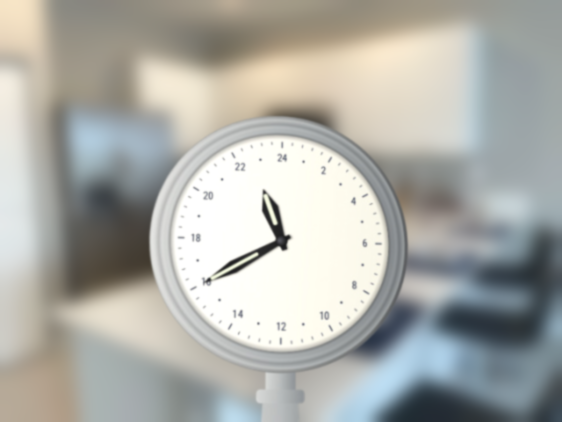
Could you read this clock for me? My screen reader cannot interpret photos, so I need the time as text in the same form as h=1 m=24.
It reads h=22 m=40
